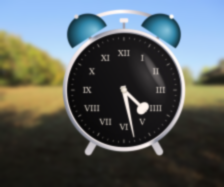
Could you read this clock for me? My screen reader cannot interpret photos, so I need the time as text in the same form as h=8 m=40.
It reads h=4 m=28
